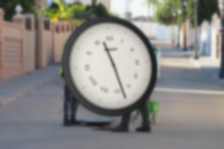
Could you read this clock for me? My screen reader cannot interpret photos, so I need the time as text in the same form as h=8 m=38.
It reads h=11 m=28
